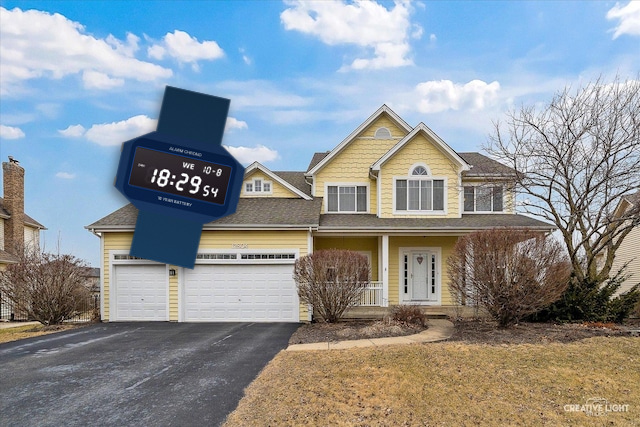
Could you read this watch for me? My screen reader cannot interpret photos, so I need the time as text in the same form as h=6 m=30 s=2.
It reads h=18 m=29 s=54
